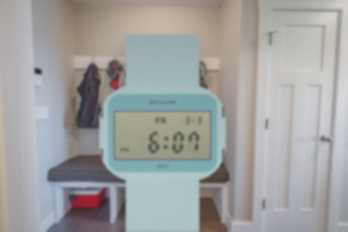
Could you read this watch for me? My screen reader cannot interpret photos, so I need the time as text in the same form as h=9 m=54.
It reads h=6 m=7
